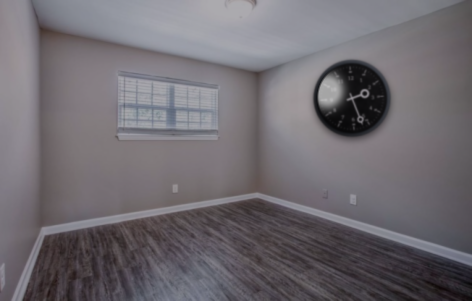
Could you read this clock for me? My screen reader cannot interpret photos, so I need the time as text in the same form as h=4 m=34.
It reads h=2 m=27
